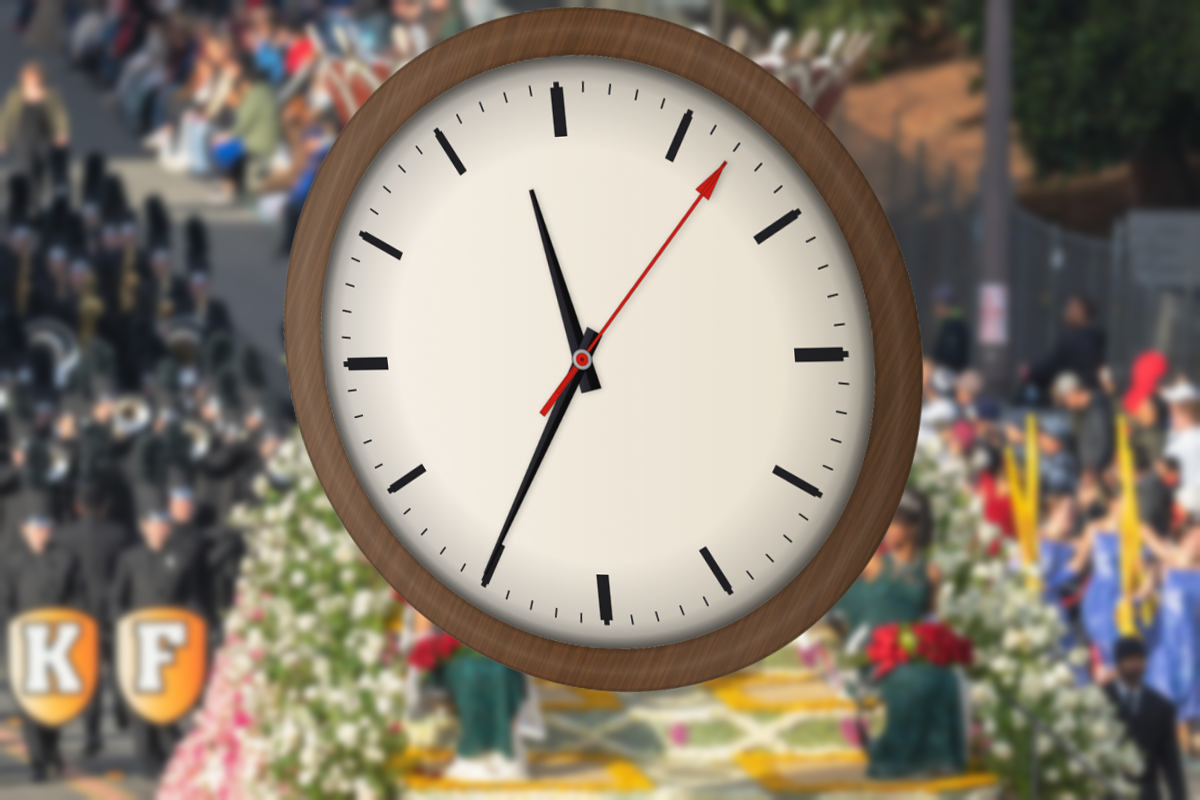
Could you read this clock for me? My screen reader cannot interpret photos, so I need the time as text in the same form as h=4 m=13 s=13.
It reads h=11 m=35 s=7
